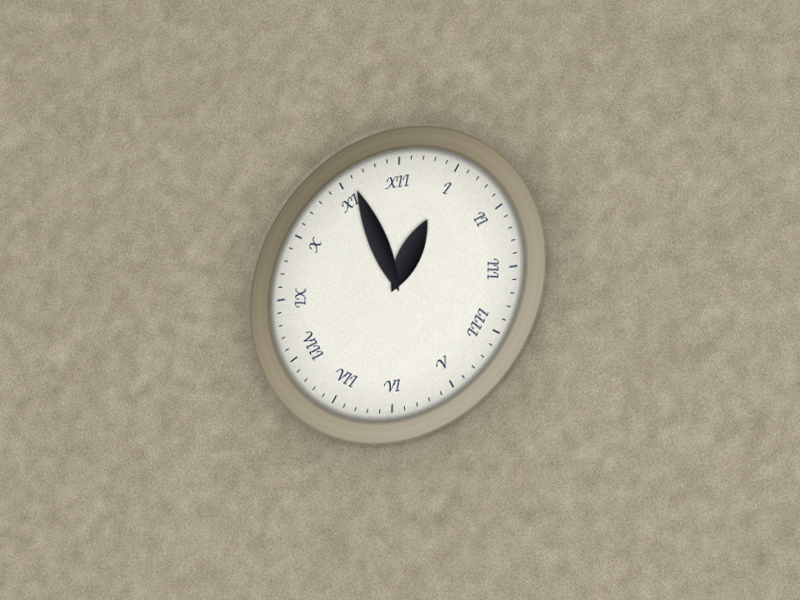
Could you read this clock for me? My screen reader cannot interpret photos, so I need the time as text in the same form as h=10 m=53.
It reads h=12 m=56
